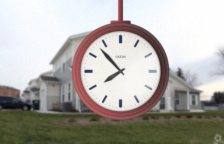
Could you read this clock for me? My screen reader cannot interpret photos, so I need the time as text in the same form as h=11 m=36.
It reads h=7 m=53
